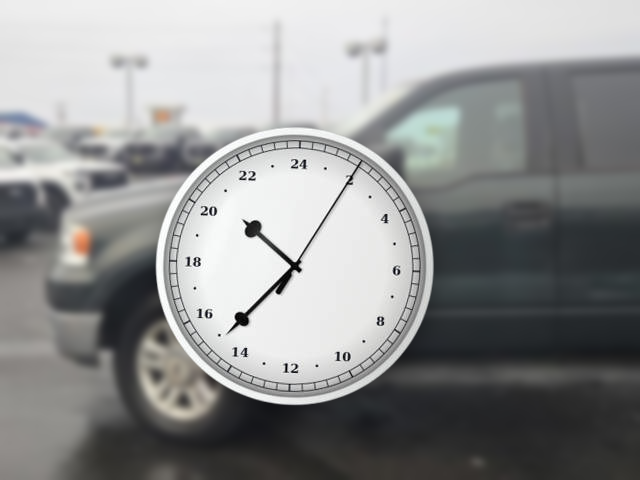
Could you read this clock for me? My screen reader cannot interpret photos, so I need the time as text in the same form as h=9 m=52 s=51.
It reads h=20 m=37 s=5
